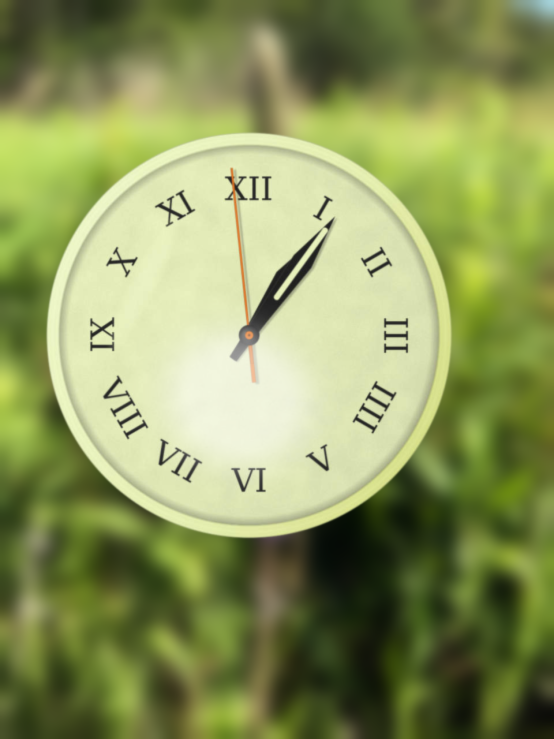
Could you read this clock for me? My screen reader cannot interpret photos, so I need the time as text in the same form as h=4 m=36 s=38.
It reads h=1 m=5 s=59
